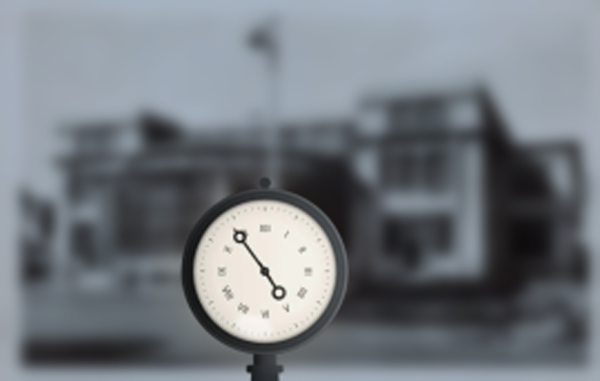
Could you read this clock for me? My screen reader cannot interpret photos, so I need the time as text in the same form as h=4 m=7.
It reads h=4 m=54
